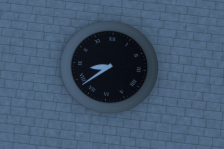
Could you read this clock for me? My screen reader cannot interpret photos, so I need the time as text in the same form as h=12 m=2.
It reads h=8 m=38
